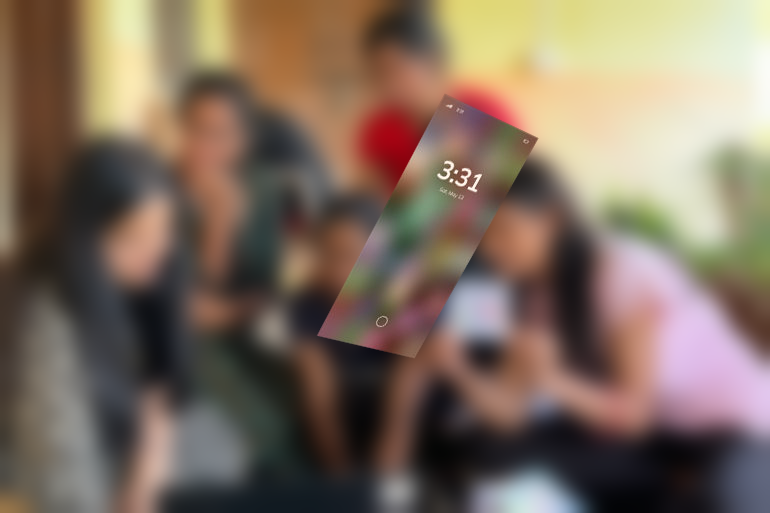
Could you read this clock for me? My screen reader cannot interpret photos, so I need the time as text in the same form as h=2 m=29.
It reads h=3 m=31
